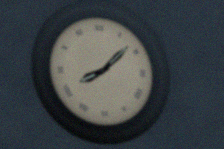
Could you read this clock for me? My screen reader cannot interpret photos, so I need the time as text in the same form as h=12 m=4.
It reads h=8 m=8
